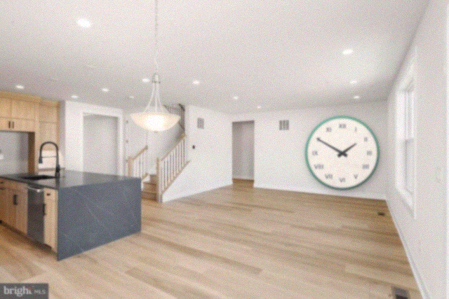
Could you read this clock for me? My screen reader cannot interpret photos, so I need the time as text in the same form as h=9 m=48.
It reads h=1 m=50
